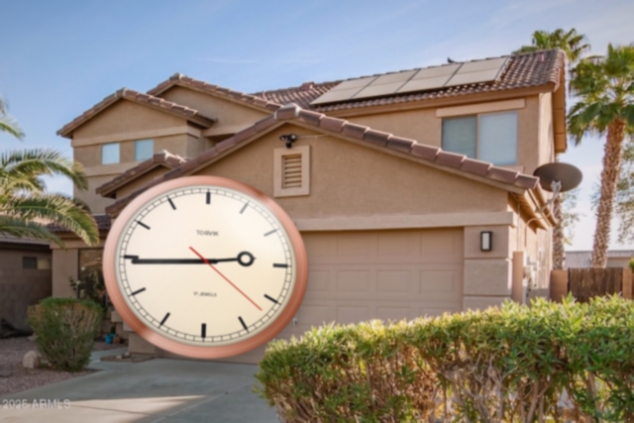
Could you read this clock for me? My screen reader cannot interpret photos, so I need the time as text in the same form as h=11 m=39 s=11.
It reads h=2 m=44 s=22
